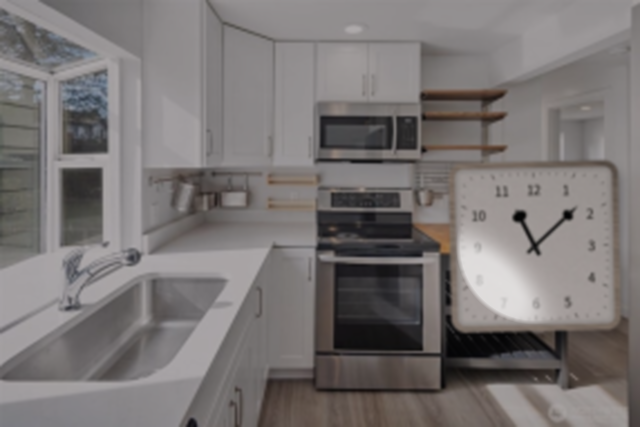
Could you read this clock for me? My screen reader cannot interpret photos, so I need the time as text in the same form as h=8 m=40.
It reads h=11 m=8
